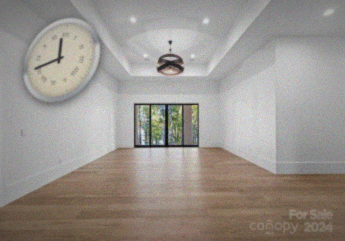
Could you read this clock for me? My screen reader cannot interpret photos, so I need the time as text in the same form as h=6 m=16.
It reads h=11 m=41
